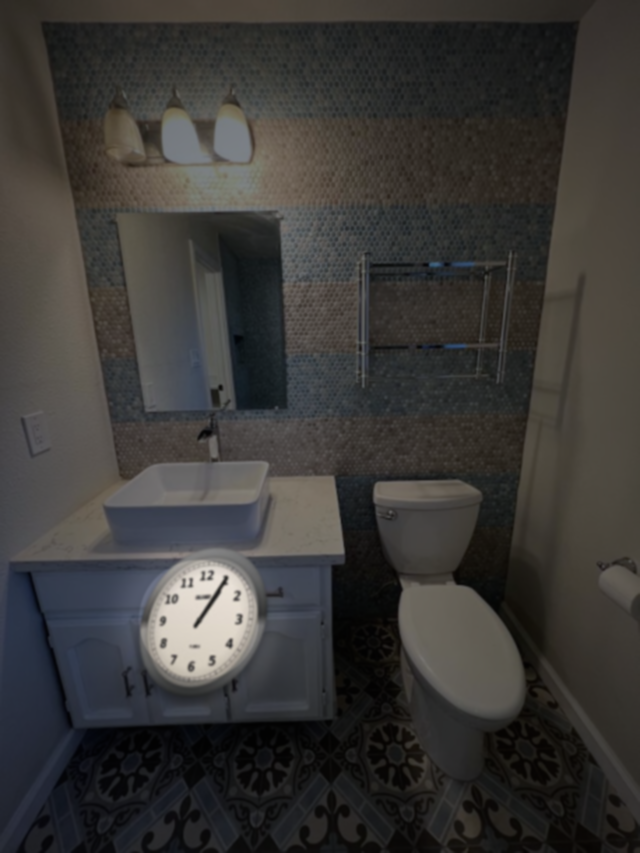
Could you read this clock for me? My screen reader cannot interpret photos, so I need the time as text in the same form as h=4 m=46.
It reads h=1 m=5
